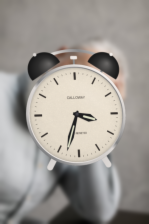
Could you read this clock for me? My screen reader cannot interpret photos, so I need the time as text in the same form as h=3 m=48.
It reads h=3 m=33
